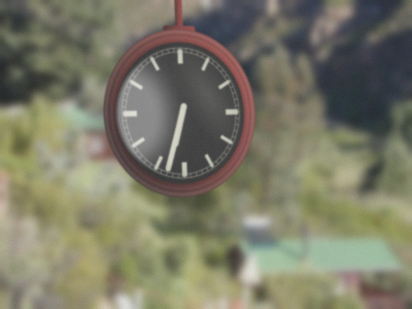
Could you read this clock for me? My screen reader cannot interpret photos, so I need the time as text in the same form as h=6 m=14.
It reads h=6 m=33
